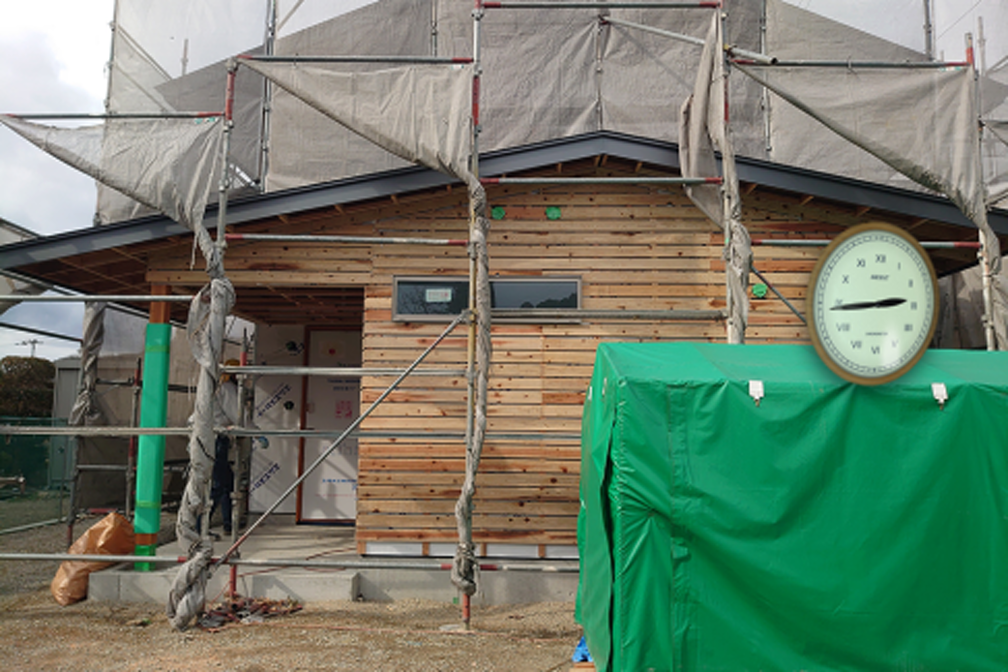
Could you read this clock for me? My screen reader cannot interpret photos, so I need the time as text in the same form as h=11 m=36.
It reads h=2 m=44
